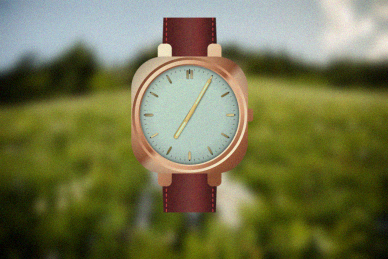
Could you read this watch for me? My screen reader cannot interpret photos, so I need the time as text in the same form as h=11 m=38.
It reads h=7 m=5
